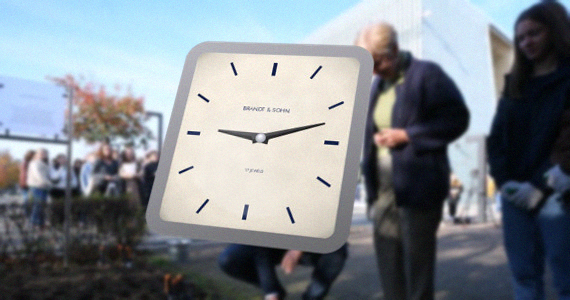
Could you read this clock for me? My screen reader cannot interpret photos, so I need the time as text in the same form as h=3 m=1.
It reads h=9 m=12
